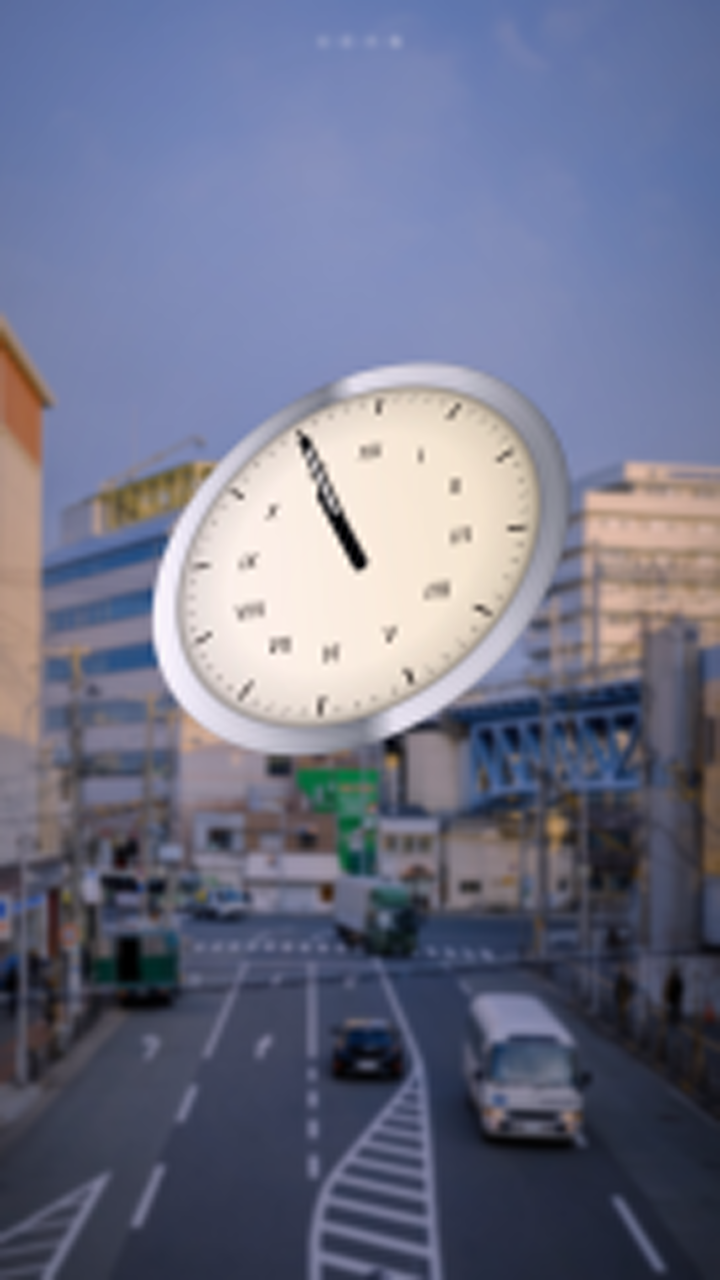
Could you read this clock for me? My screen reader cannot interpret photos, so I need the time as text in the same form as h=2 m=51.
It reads h=10 m=55
